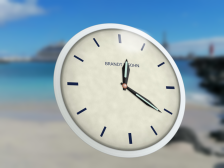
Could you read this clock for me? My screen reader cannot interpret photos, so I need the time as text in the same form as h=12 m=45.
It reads h=12 m=21
